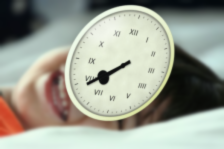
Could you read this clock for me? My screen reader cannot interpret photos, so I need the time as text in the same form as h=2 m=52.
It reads h=7 m=39
